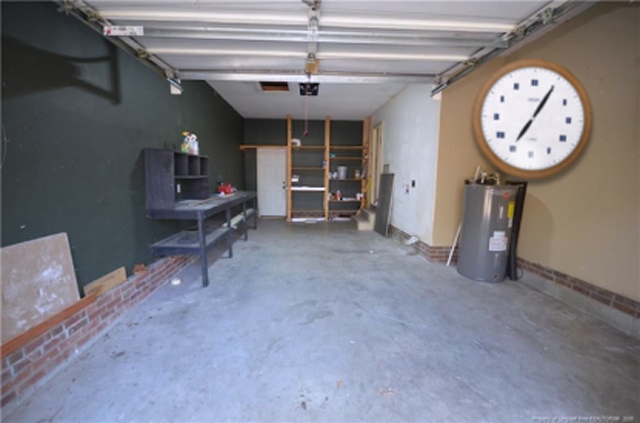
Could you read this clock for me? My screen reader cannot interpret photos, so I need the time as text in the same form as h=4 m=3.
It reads h=7 m=5
